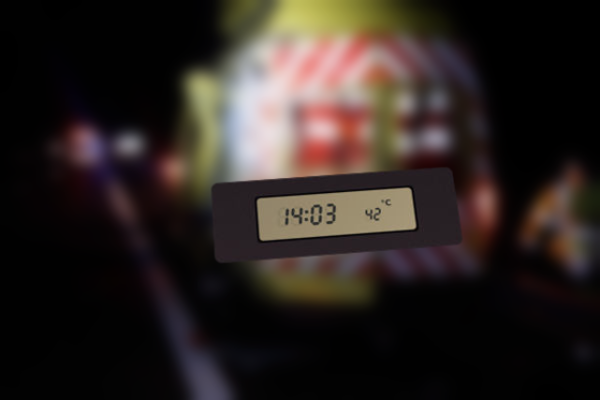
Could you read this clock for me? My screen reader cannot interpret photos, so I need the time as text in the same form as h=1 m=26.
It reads h=14 m=3
